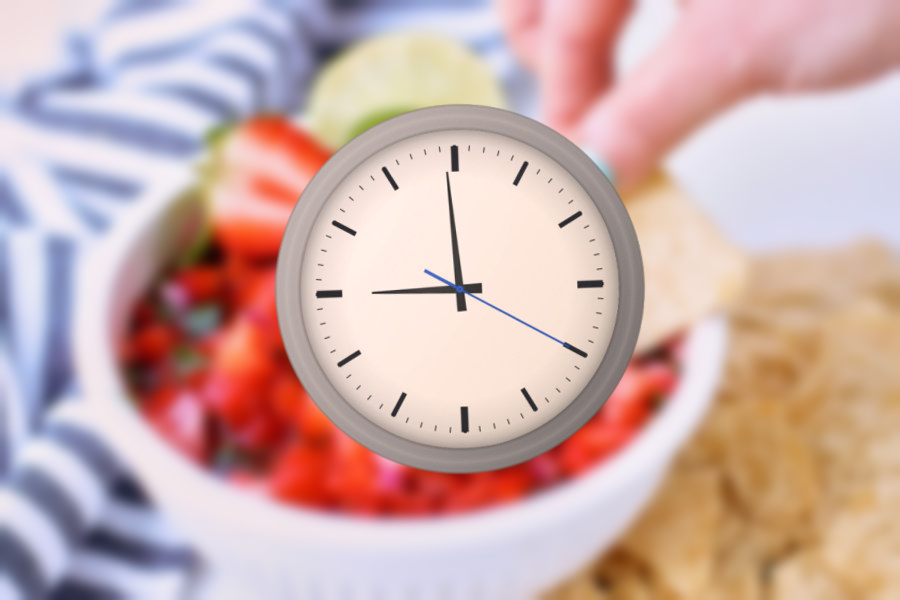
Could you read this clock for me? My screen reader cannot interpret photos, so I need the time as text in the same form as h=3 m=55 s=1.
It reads h=8 m=59 s=20
